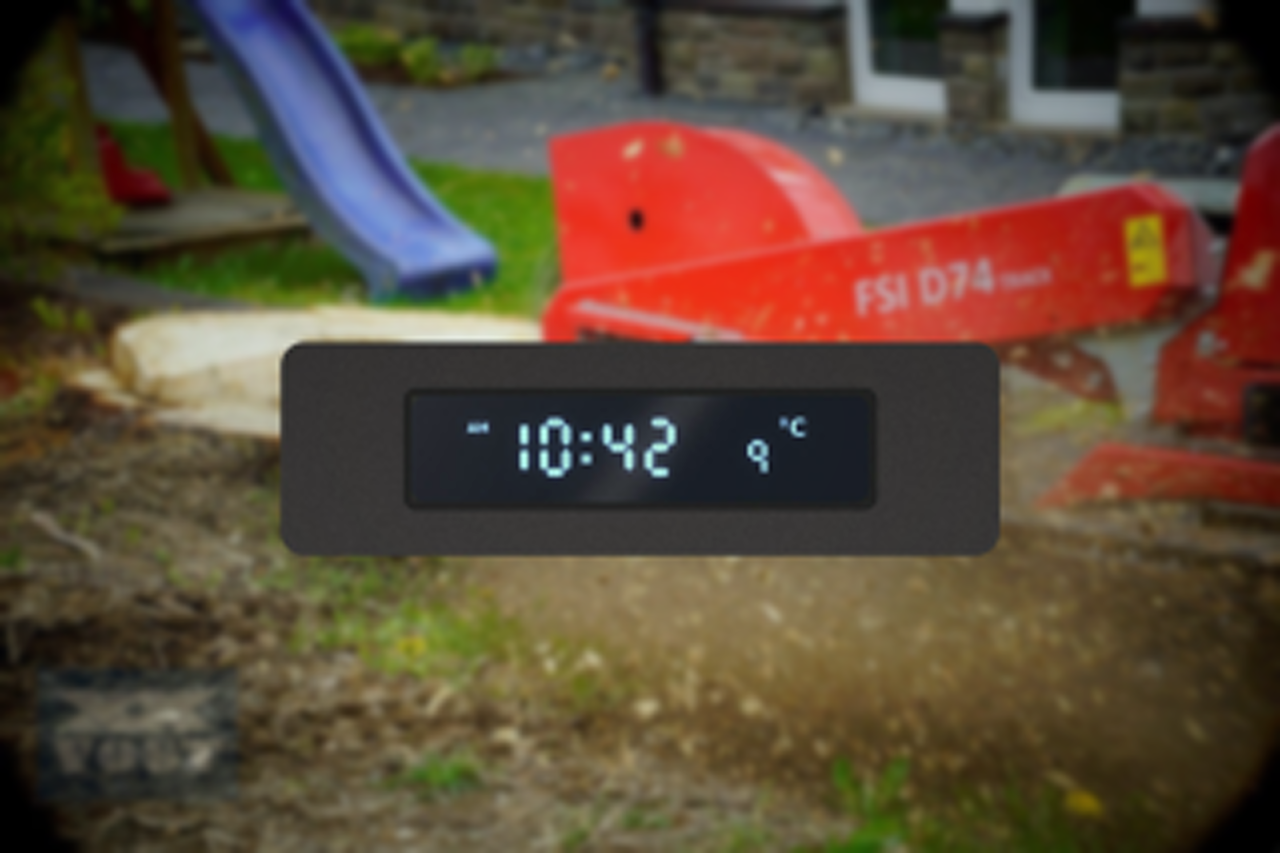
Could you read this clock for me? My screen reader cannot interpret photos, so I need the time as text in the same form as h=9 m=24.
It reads h=10 m=42
